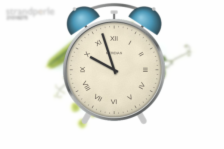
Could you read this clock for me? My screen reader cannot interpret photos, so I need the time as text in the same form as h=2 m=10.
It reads h=9 m=57
